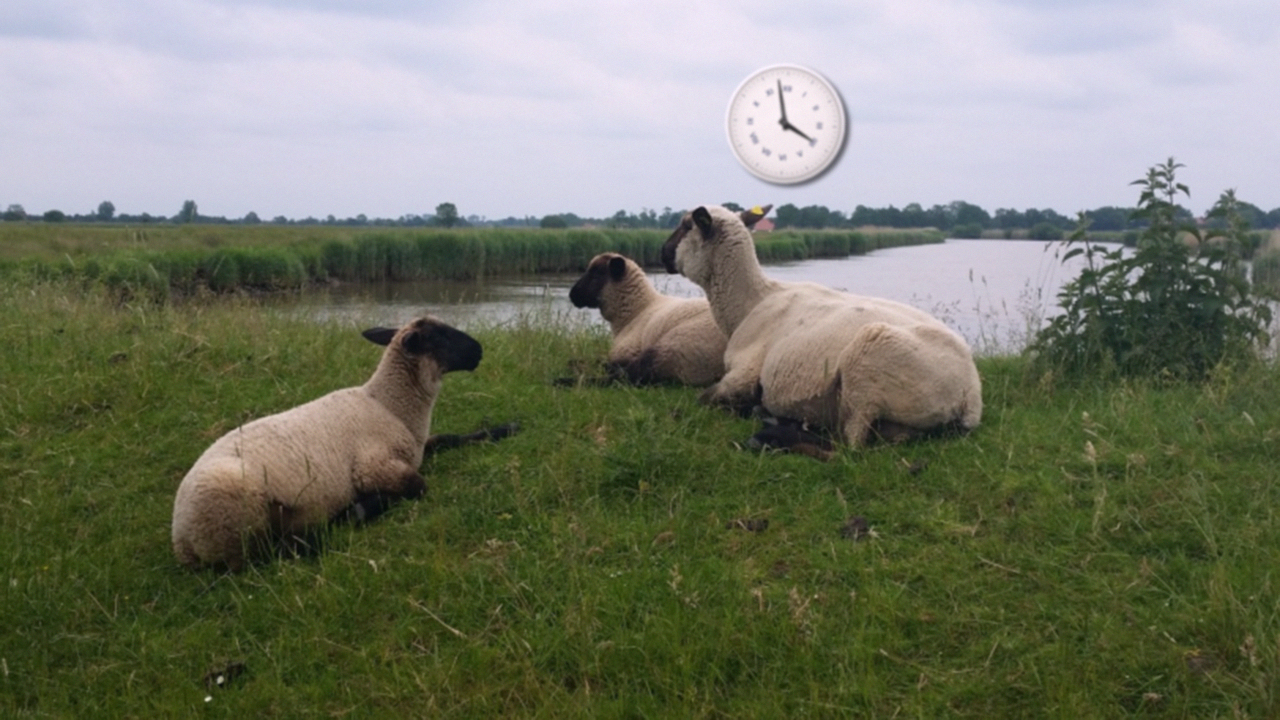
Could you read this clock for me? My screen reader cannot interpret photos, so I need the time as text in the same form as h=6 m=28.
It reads h=3 m=58
